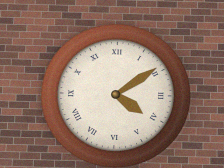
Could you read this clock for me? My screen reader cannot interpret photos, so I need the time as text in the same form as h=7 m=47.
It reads h=4 m=9
